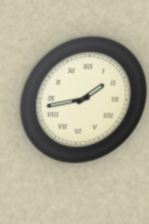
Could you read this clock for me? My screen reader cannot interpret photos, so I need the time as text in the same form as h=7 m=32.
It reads h=1 m=43
